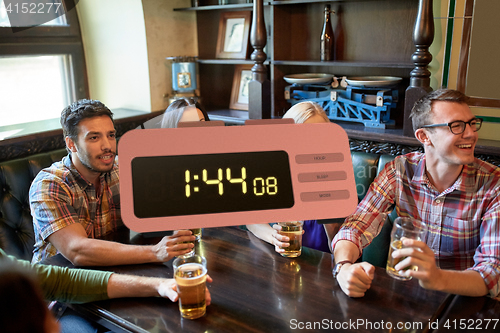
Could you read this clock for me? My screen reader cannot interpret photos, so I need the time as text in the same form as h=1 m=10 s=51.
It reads h=1 m=44 s=8
